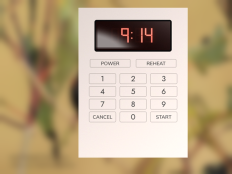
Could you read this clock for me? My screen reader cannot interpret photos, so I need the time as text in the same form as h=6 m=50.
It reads h=9 m=14
